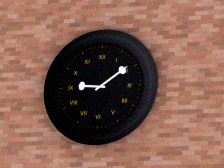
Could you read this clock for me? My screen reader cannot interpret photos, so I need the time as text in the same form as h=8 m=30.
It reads h=9 m=9
